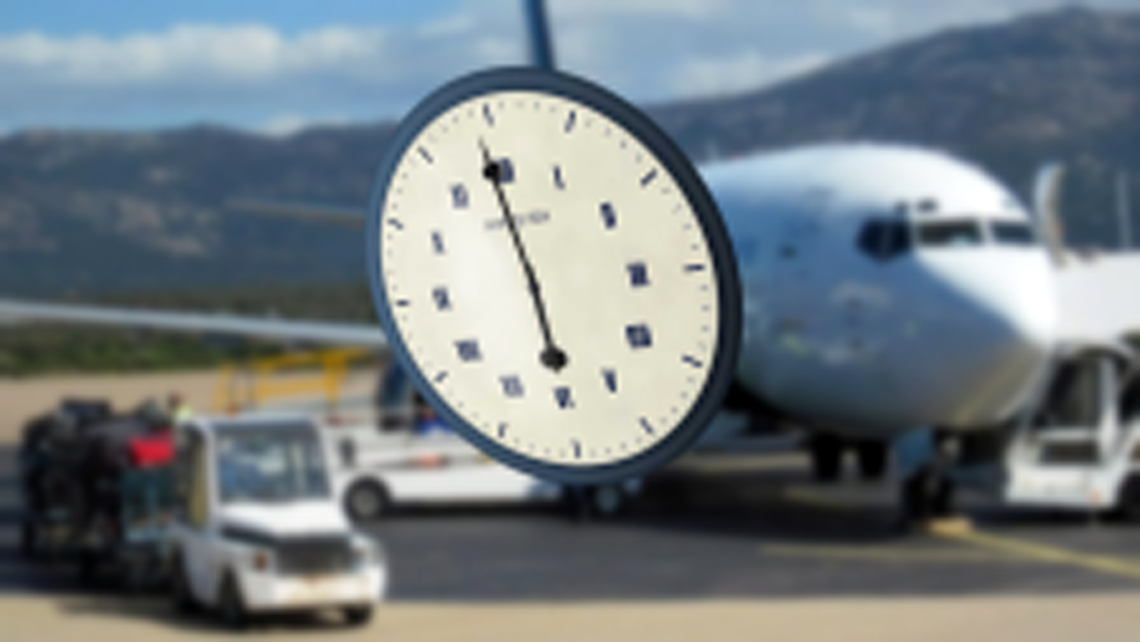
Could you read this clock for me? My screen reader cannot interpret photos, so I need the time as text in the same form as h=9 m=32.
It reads h=5 m=59
